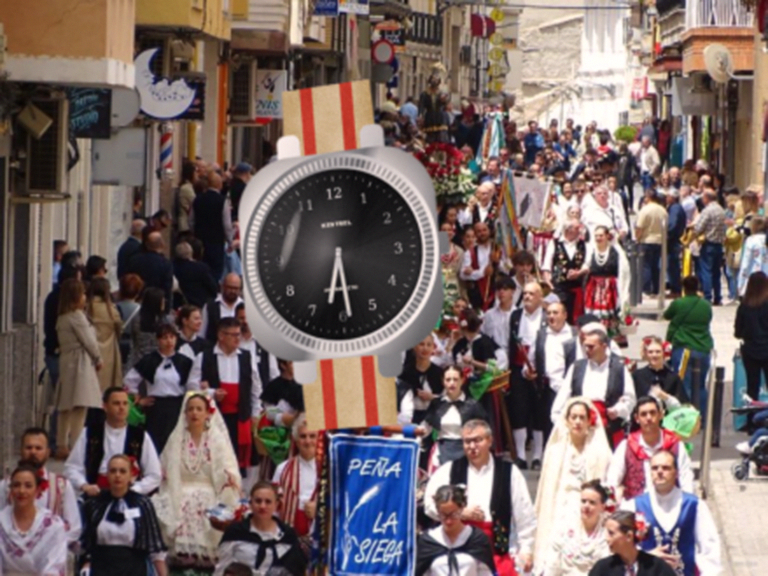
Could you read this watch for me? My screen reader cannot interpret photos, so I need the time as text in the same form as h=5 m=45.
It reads h=6 m=29
